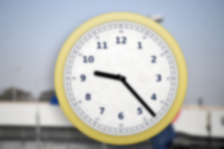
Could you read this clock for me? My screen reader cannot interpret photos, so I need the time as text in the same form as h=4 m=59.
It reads h=9 m=23
